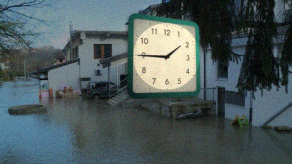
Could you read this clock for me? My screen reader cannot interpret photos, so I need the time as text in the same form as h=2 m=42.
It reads h=1 m=45
